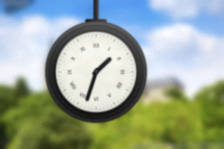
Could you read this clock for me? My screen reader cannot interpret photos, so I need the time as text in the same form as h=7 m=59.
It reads h=1 m=33
